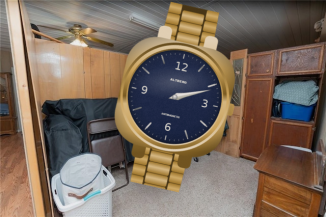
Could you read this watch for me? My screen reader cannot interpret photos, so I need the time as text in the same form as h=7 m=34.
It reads h=2 m=11
